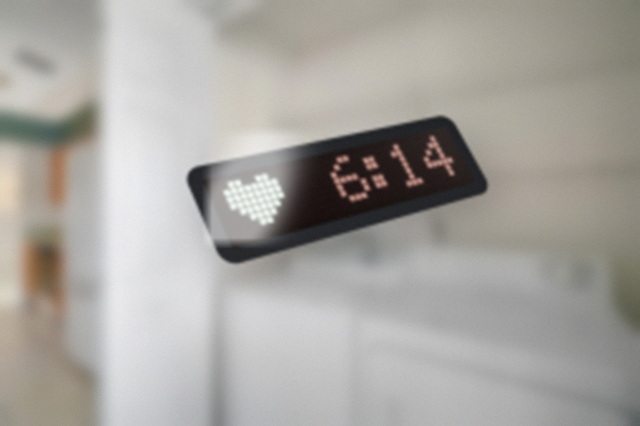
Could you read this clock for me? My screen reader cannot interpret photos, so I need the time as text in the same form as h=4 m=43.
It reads h=6 m=14
